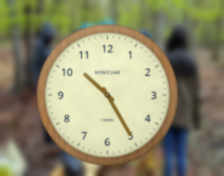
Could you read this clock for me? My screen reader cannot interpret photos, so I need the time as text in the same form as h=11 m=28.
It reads h=10 m=25
